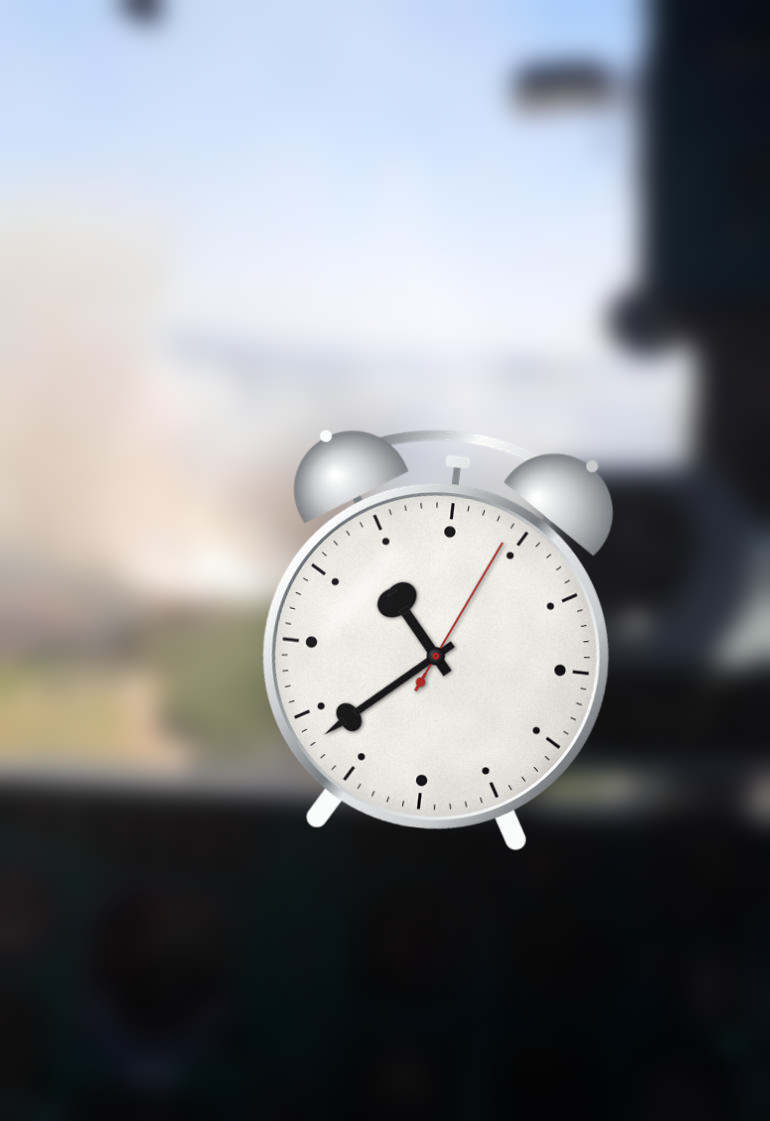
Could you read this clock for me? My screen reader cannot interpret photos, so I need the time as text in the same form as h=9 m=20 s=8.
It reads h=10 m=38 s=4
